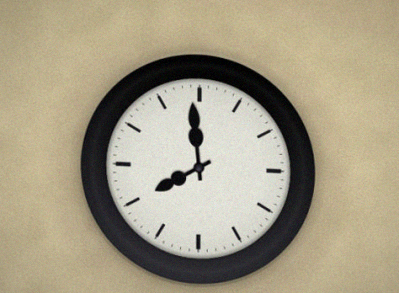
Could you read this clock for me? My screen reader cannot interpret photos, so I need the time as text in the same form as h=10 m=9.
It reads h=7 m=59
